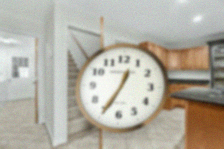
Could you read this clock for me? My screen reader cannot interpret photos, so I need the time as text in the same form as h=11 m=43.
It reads h=12 m=35
